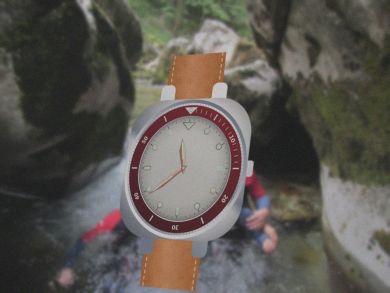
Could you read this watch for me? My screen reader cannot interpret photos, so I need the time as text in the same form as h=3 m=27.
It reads h=11 m=39
